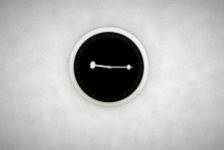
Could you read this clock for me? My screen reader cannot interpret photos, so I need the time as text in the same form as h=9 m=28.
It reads h=9 m=15
